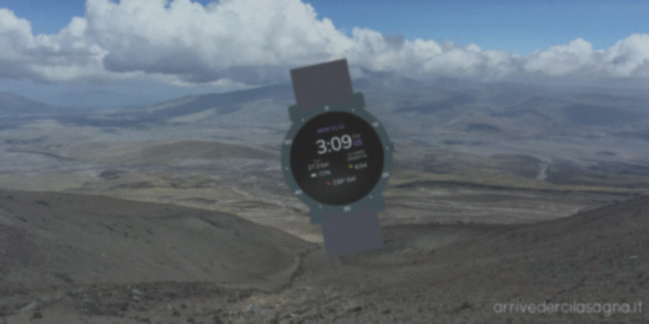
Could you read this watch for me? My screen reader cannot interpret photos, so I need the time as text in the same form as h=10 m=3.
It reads h=3 m=9
